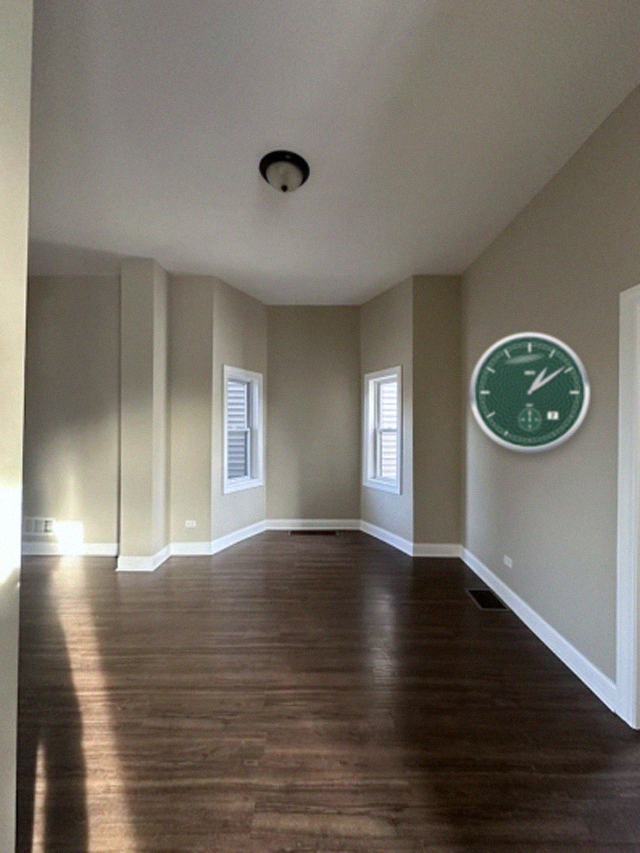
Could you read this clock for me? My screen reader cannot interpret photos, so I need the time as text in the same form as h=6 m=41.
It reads h=1 m=9
